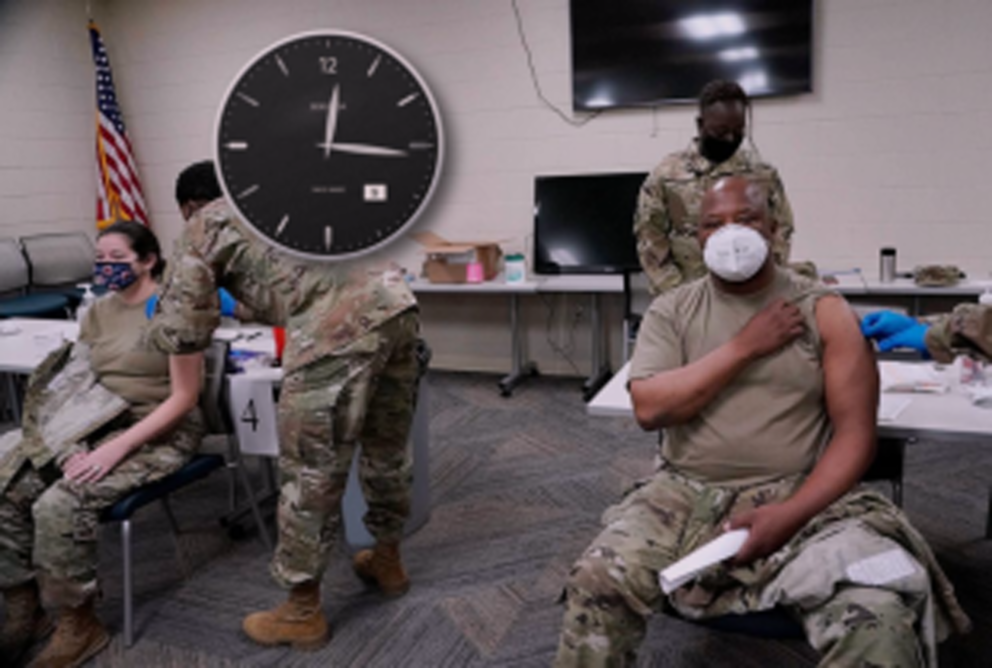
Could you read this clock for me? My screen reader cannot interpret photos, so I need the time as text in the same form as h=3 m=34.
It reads h=12 m=16
